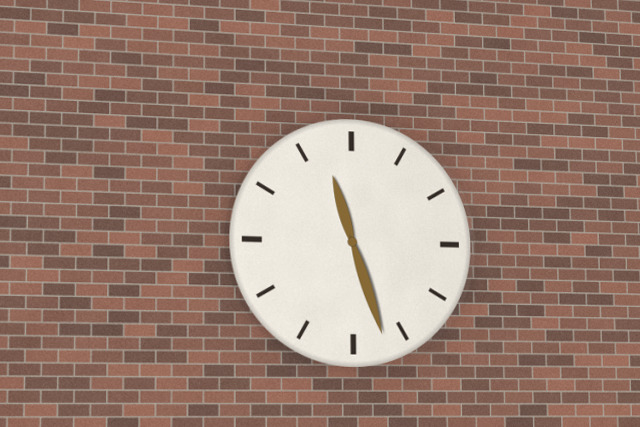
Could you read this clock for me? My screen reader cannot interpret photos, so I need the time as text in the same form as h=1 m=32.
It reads h=11 m=27
